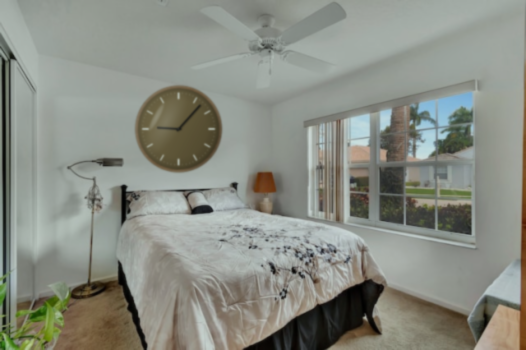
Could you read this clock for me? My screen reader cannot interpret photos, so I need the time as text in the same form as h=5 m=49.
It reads h=9 m=7
